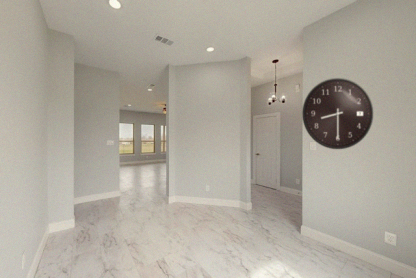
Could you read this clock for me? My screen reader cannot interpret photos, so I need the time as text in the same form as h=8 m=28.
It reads h=8 m=30
